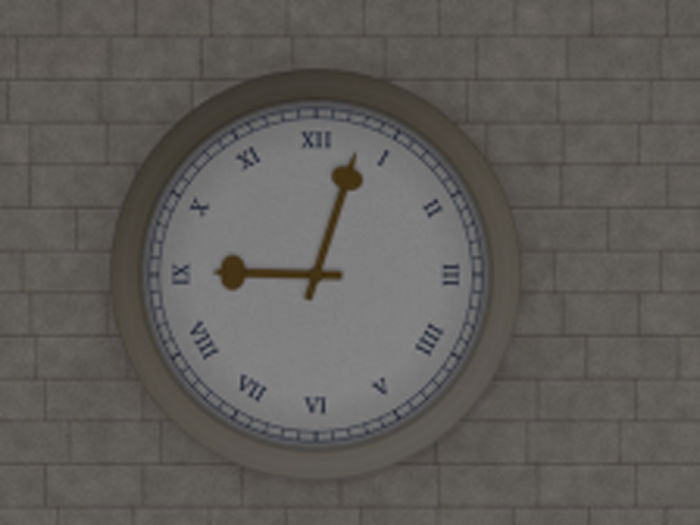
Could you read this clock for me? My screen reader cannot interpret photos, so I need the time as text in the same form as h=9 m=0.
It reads h=9 m=3
